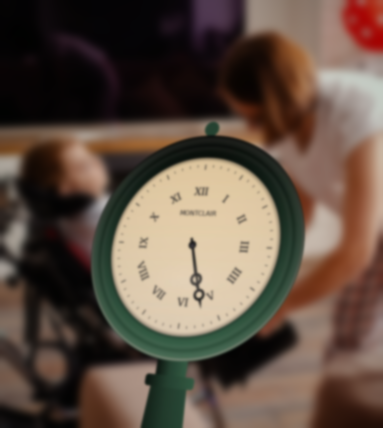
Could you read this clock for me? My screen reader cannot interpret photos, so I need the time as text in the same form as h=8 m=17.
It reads h=5 m=27
